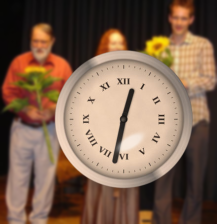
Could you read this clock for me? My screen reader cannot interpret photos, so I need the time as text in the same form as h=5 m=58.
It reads h=12 m=32
